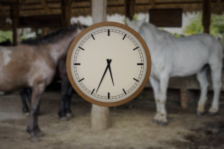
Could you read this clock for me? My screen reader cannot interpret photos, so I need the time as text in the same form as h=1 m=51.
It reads h=5 m=34
